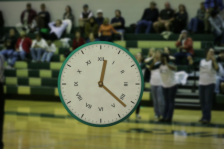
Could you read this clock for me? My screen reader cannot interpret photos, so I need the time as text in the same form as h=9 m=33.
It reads h=12 m=22
